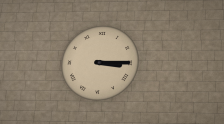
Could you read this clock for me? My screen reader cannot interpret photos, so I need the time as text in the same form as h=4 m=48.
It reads h=3 m=15
